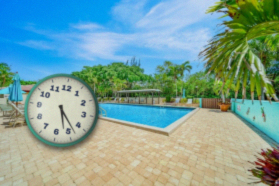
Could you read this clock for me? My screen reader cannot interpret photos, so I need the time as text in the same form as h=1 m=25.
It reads h=5 m=23
